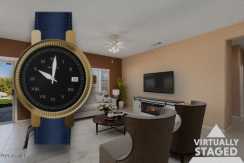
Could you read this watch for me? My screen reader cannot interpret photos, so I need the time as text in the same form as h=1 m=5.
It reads h=10 m=1
